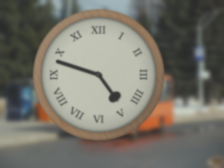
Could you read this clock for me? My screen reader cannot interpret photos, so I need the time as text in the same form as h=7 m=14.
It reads h=4 m=48
